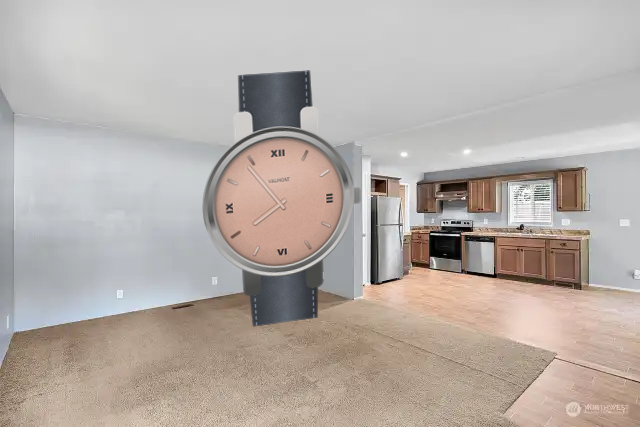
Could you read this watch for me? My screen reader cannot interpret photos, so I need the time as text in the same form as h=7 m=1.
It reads h=7 m=54
